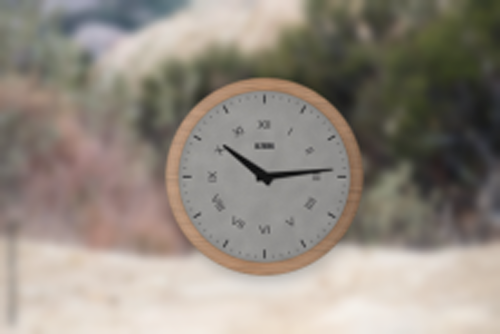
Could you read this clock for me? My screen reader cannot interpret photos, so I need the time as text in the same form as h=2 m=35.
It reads h=10 m=14
